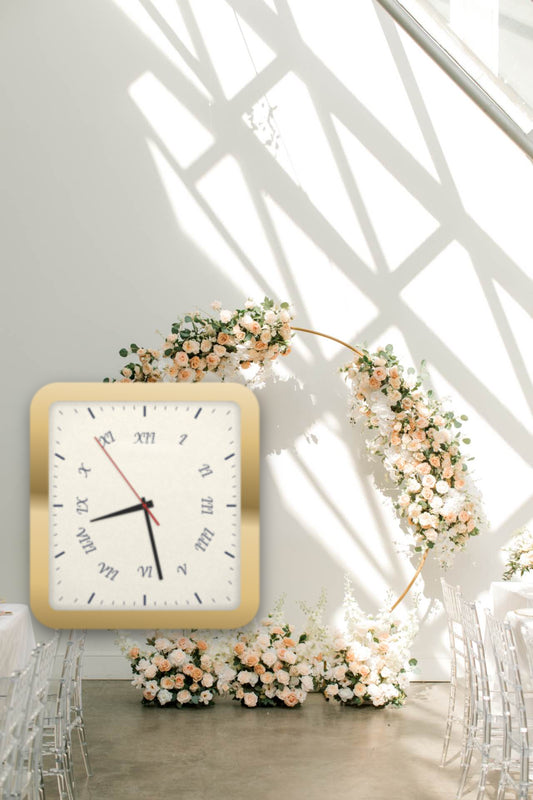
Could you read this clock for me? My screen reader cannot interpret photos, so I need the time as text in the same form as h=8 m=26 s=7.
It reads h=8 m=27 s=54
